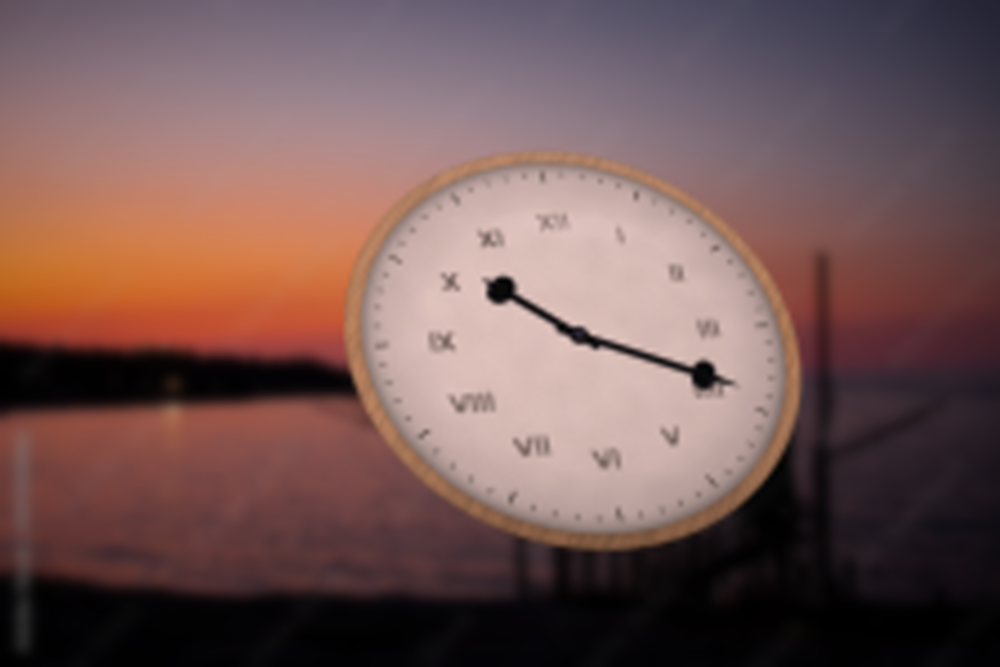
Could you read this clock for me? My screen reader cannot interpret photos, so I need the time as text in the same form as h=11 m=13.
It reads h=10 m=19
